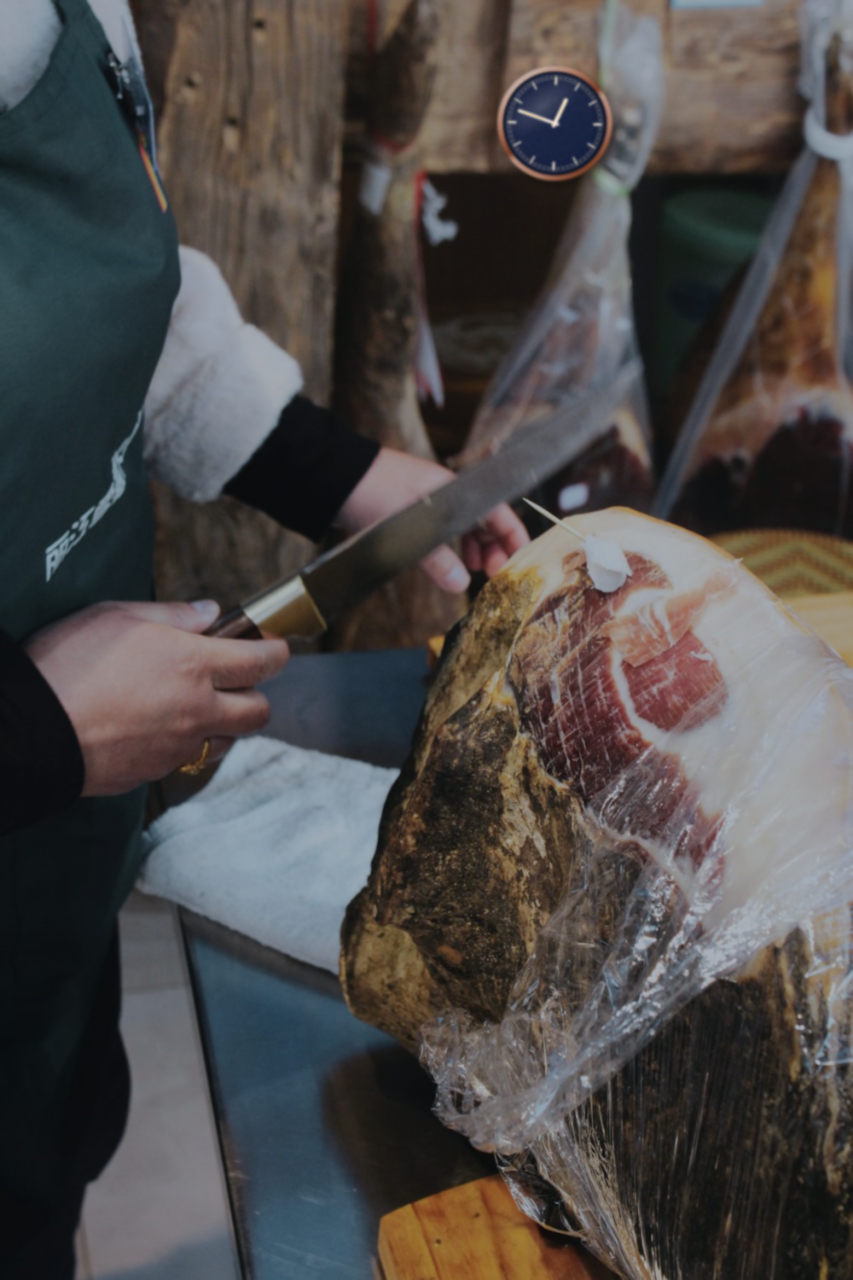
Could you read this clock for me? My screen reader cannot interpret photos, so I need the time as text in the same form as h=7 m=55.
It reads h=12 m=48
